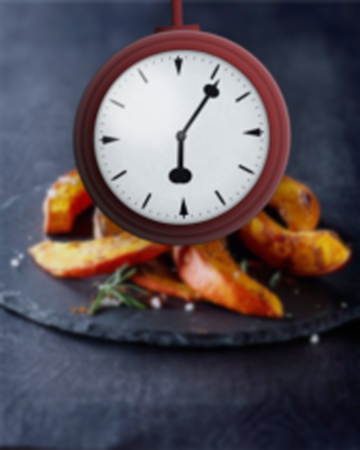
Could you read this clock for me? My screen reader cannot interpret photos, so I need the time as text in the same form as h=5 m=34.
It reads h=6 m=6
